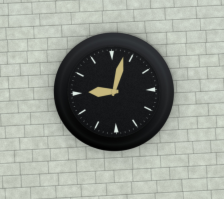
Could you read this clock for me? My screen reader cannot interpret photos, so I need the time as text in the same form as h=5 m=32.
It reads h=9 m=3
